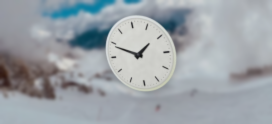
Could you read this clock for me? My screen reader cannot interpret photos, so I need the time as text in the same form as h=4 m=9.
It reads h=1 m=49
